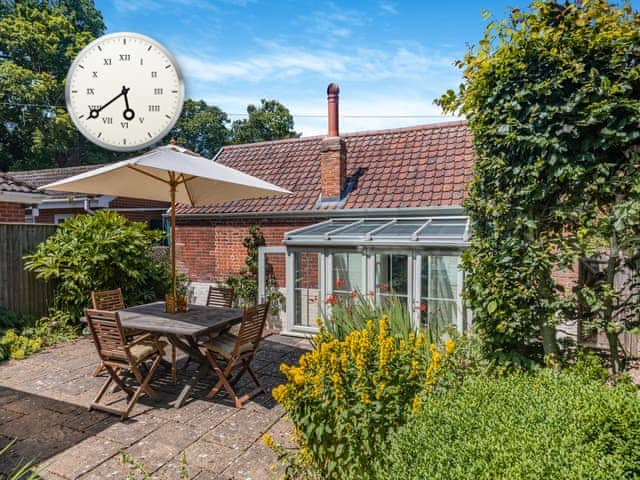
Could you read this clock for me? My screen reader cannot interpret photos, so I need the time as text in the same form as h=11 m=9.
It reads h=5 m=39
